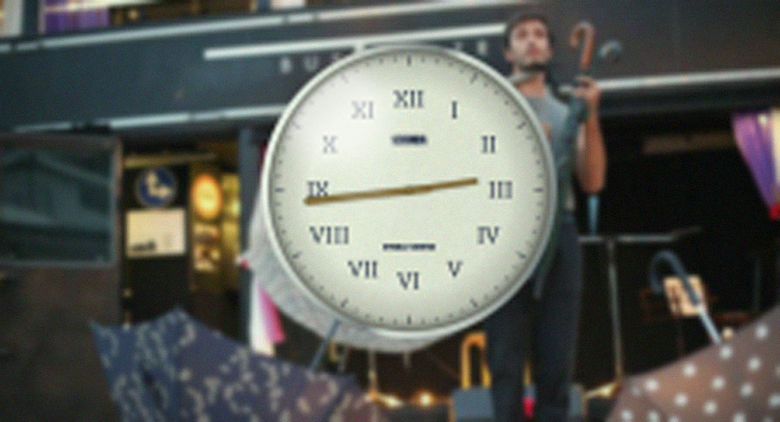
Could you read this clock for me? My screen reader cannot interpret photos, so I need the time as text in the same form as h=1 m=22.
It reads h=2 m=44
